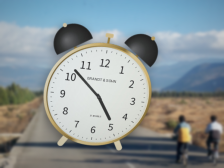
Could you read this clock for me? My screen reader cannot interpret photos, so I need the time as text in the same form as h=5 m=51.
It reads h=4 m=52
